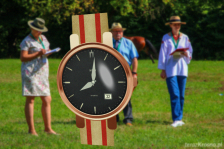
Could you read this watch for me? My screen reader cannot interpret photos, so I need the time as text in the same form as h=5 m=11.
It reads h=8 m=1
